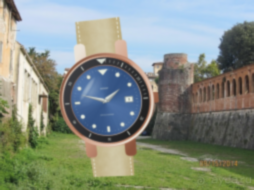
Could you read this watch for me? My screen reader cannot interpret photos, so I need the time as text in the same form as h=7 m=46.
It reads h=1 m=48
